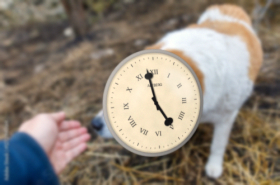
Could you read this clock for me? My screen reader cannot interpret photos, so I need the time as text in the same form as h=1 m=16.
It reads h=4 m=58
